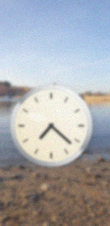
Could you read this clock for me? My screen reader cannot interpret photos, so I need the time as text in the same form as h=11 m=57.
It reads h=7 m=22
